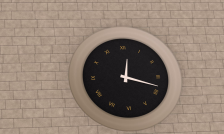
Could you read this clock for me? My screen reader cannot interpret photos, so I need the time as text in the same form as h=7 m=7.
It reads h=12 m=18
